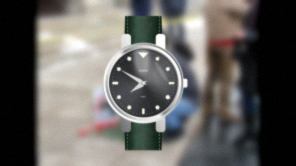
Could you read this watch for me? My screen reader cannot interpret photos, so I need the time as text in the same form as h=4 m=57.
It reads h=7 m=50
